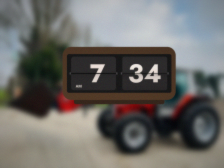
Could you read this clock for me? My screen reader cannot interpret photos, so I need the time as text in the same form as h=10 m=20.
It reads h=7 m=34
